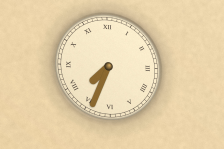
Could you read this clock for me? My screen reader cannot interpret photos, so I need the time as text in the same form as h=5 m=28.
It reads h=7 m=34
